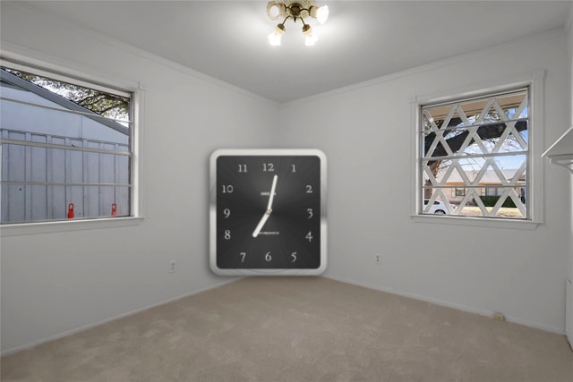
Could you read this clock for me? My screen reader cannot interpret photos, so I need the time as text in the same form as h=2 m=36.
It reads h=7 m=2
